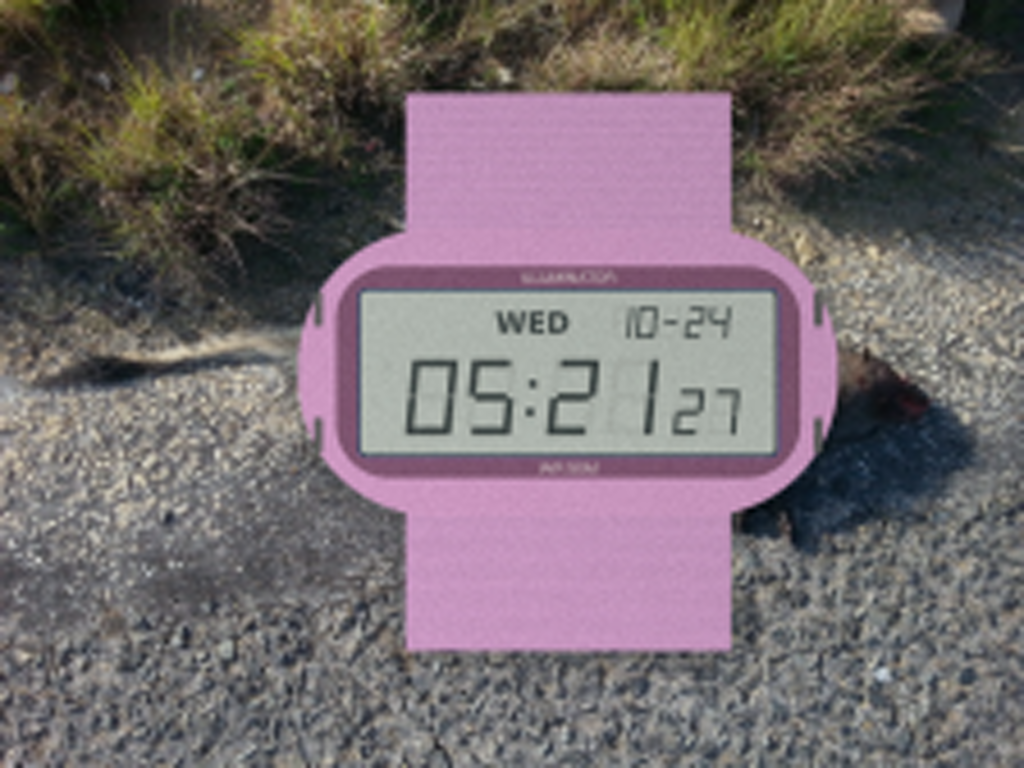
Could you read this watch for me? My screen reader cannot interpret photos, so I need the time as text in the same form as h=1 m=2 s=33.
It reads h=5 m=21 s=27
